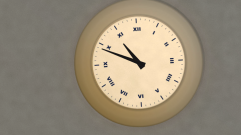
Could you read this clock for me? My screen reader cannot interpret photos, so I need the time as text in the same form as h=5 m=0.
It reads h=10 m=49
